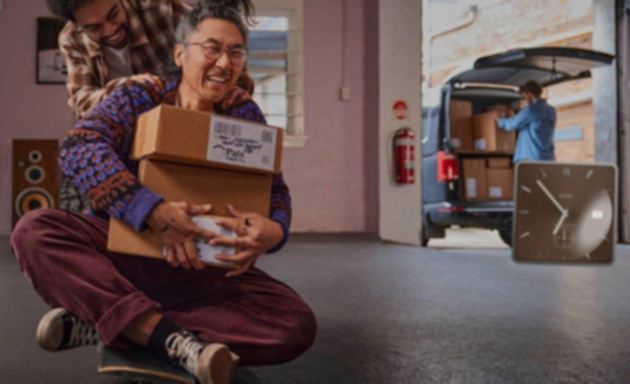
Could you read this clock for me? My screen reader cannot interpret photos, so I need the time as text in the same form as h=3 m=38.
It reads h=6 m=53
